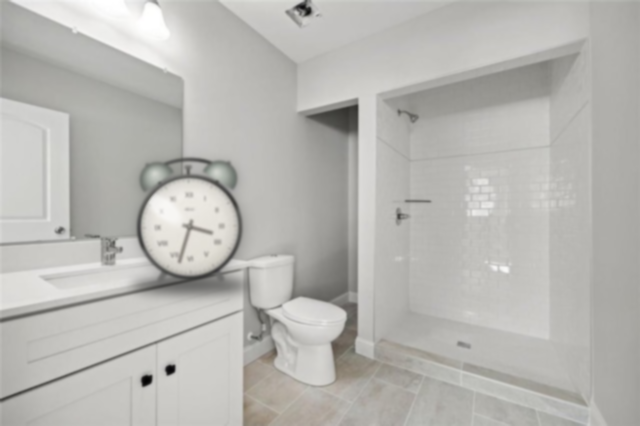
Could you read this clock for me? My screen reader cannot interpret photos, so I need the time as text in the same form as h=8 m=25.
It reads h=3 m=33
